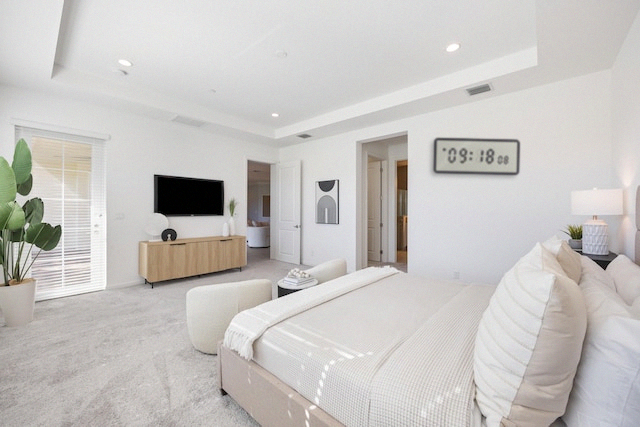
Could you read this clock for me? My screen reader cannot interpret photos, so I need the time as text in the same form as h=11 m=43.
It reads h=9 m=18
